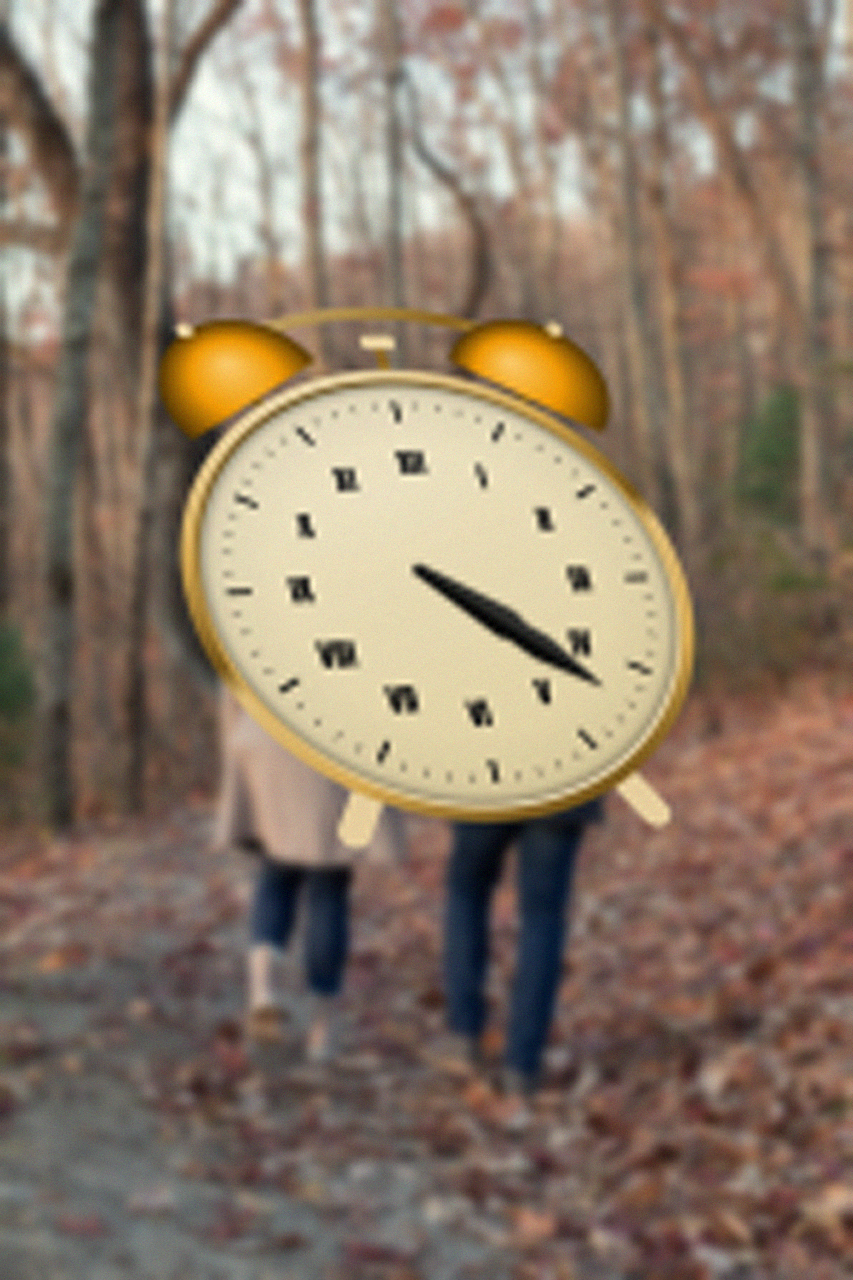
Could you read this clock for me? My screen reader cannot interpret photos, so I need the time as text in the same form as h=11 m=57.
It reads h=4 m=22
